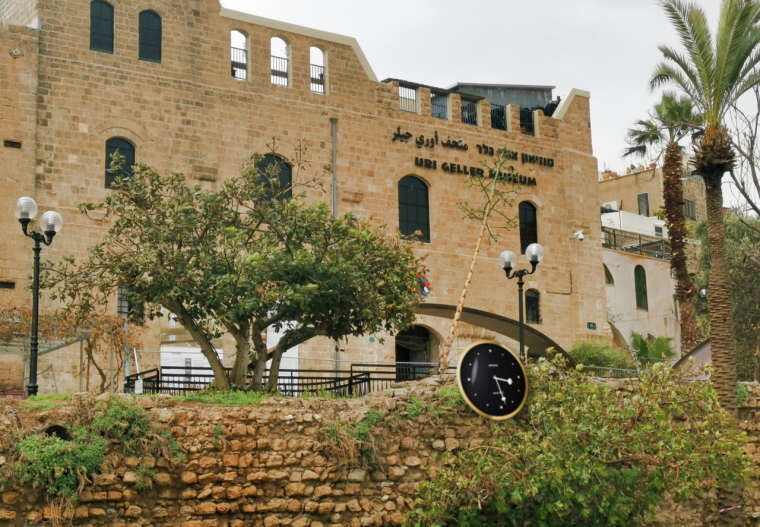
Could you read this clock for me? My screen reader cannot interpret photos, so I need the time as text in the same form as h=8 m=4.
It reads h=3 m=28
